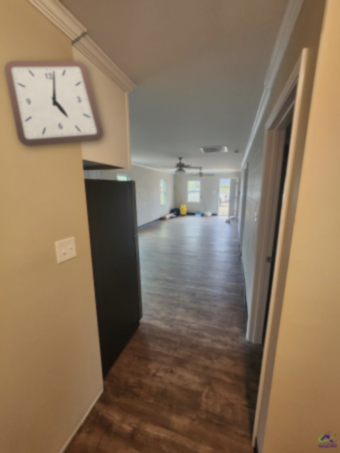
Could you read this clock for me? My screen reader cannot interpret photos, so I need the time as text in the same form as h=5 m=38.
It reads h=5 m=2
